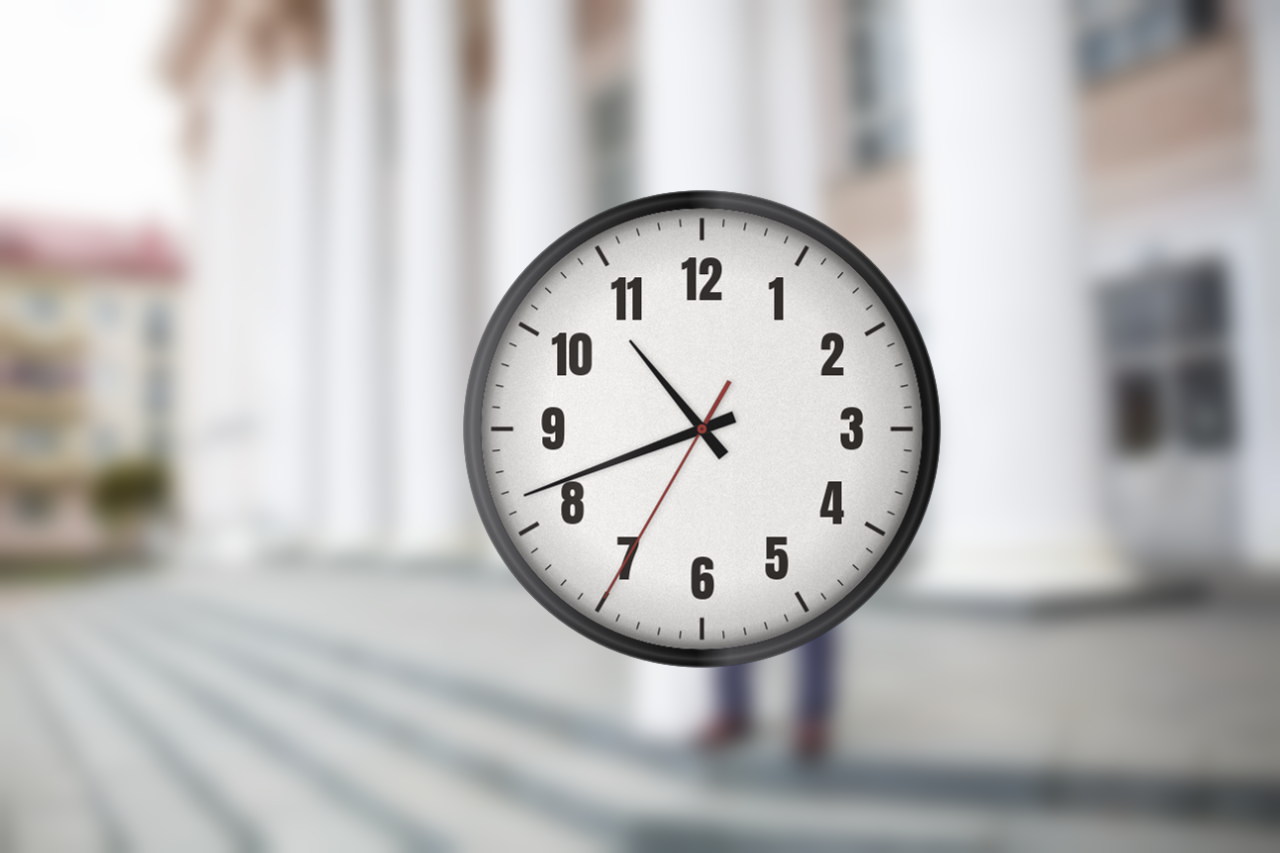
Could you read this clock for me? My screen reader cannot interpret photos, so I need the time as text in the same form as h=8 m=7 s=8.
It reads h=10 m=41 s=35
